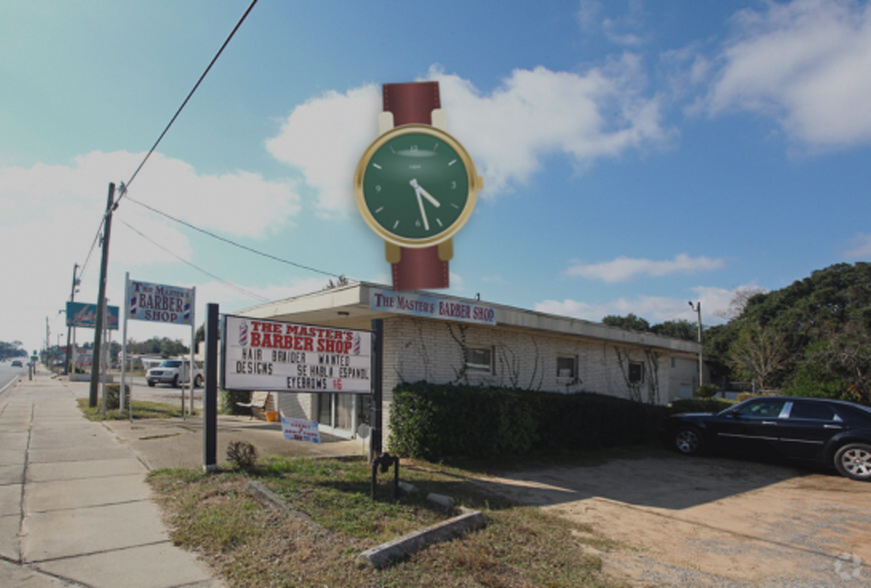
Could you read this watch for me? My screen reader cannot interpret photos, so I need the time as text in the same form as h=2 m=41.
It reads h=4 m=28
